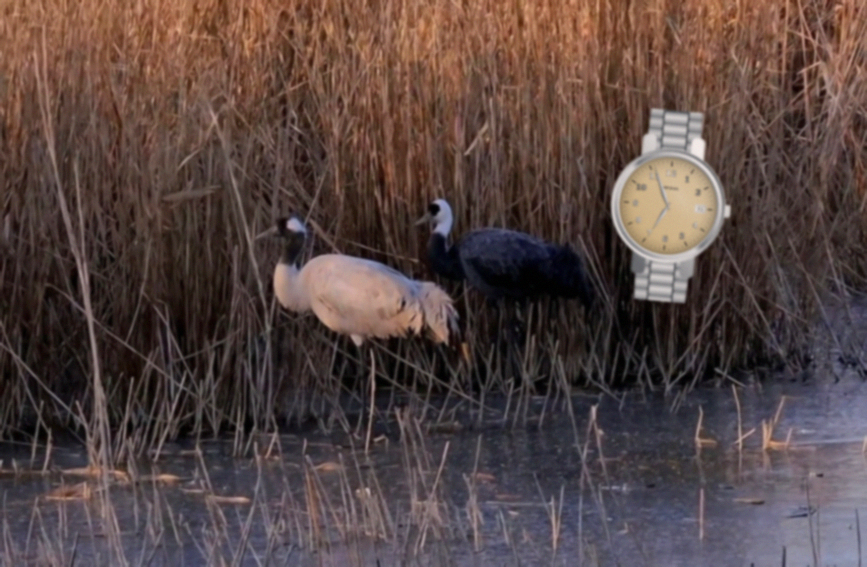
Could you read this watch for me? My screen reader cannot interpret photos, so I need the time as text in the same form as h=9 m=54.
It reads h=6 m=56
